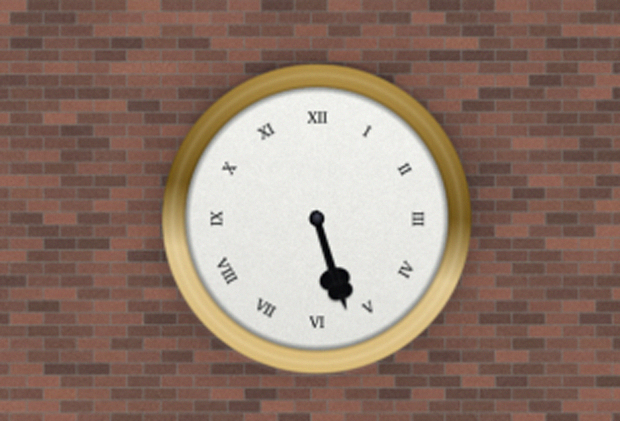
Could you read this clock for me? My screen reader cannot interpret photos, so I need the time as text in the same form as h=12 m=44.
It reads h=5 m=27
